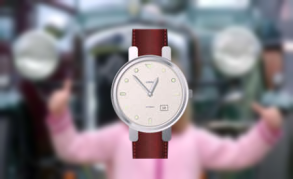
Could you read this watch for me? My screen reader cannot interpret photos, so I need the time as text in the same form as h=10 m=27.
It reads h=12 m=53
